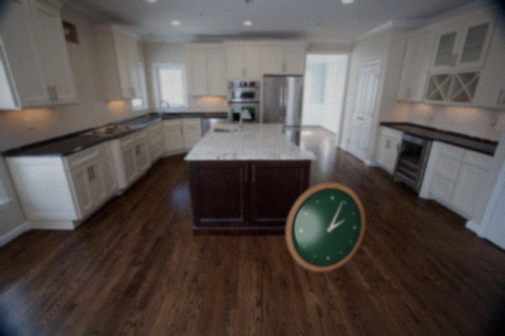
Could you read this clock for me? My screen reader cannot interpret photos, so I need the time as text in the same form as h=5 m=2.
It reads h=2 m=4
